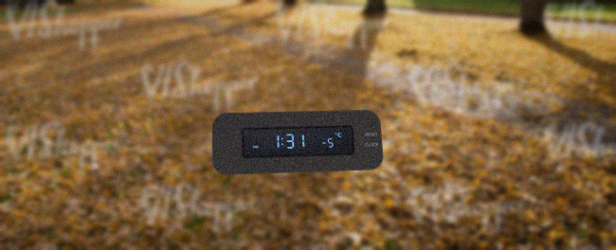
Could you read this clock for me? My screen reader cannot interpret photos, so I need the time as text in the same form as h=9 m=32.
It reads h=1 m=31
